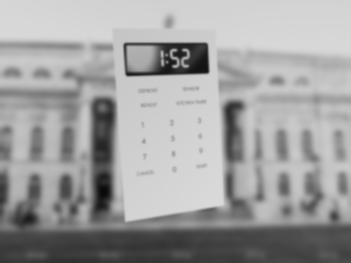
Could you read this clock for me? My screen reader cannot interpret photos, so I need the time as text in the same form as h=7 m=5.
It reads h=1 m=52
